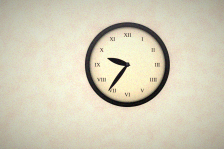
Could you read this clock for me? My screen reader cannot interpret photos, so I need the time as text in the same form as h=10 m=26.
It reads h=9 m=36
